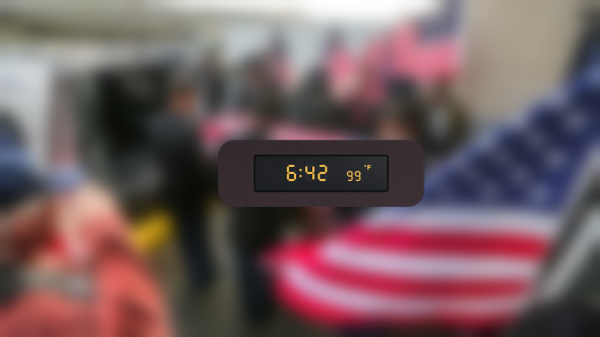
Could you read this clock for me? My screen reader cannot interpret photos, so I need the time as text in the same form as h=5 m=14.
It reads h=6 m=42
